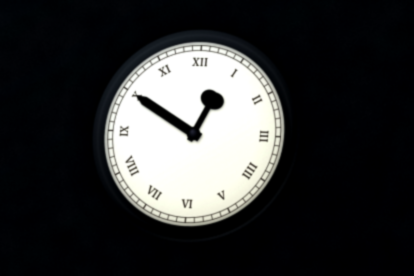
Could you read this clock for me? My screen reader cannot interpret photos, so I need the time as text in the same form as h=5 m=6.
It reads h=12 m=50
